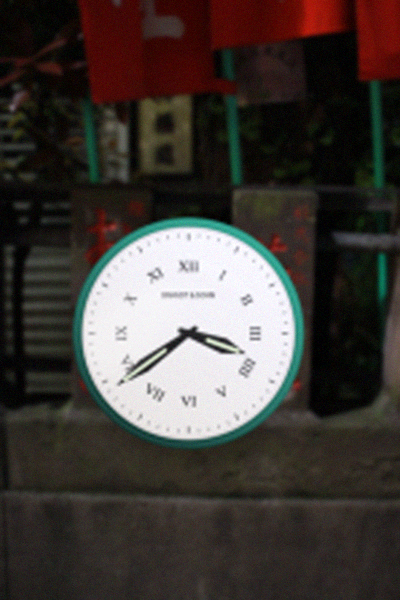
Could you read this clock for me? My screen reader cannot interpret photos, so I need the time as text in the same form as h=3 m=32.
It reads h=3 m=39
